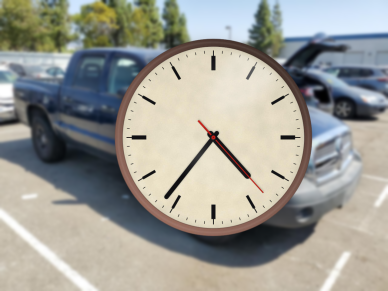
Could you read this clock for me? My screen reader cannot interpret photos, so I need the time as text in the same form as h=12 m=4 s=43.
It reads h=4 m=36 s=23
